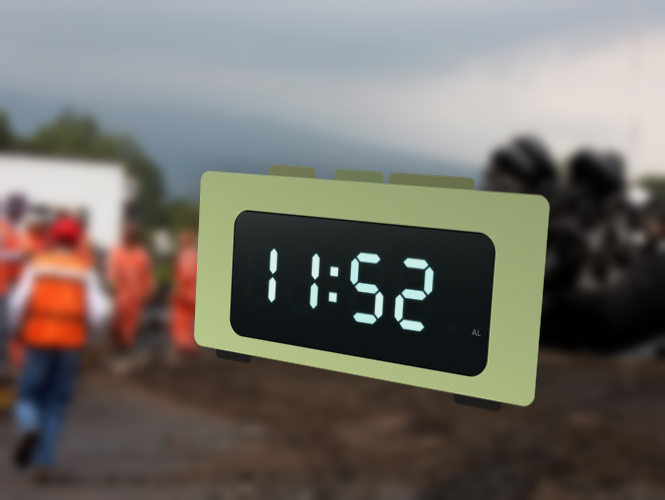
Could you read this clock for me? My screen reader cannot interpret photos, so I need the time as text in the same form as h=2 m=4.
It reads h=11 m=52
